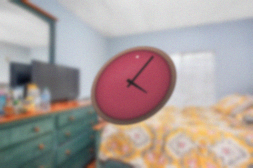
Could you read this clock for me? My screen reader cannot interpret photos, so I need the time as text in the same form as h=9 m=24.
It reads h=4 m=5
